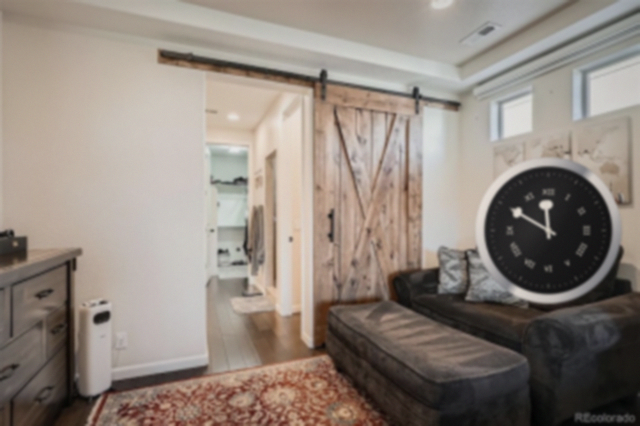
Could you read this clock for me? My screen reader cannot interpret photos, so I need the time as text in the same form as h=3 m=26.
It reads h=11 m=50
